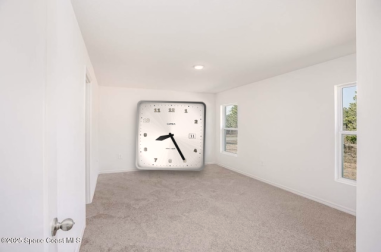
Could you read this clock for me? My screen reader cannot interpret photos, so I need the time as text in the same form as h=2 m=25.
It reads h=8 m=25
